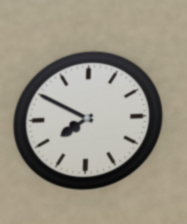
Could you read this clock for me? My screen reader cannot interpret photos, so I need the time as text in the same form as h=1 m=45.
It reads h=7 m=50
